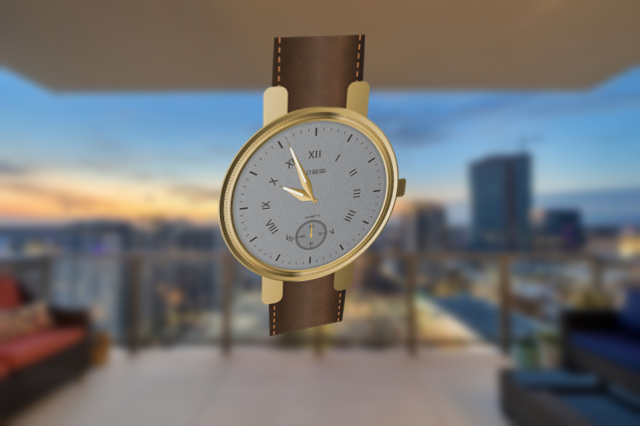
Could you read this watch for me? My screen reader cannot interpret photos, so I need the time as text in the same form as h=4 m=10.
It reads h=9 m=56
